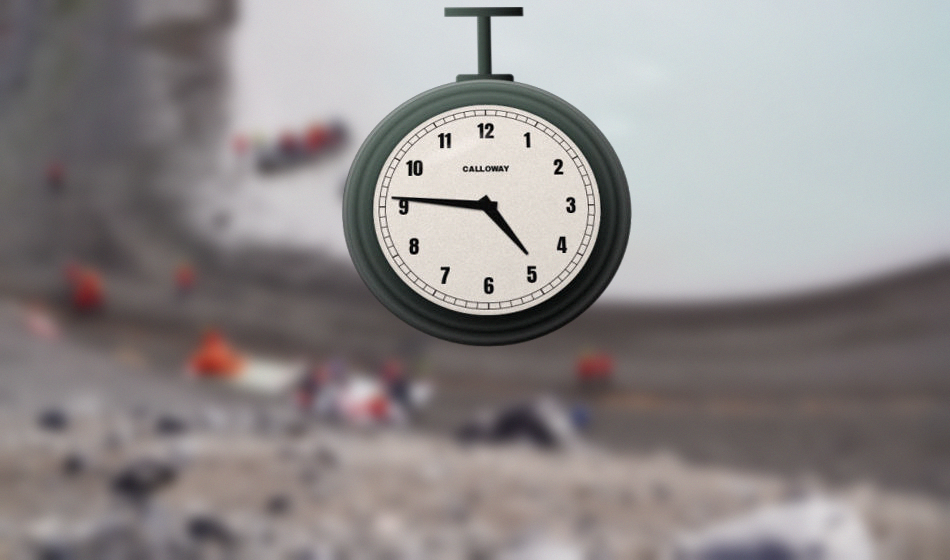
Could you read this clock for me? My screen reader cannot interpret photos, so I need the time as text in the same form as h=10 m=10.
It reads h=4 m=46
